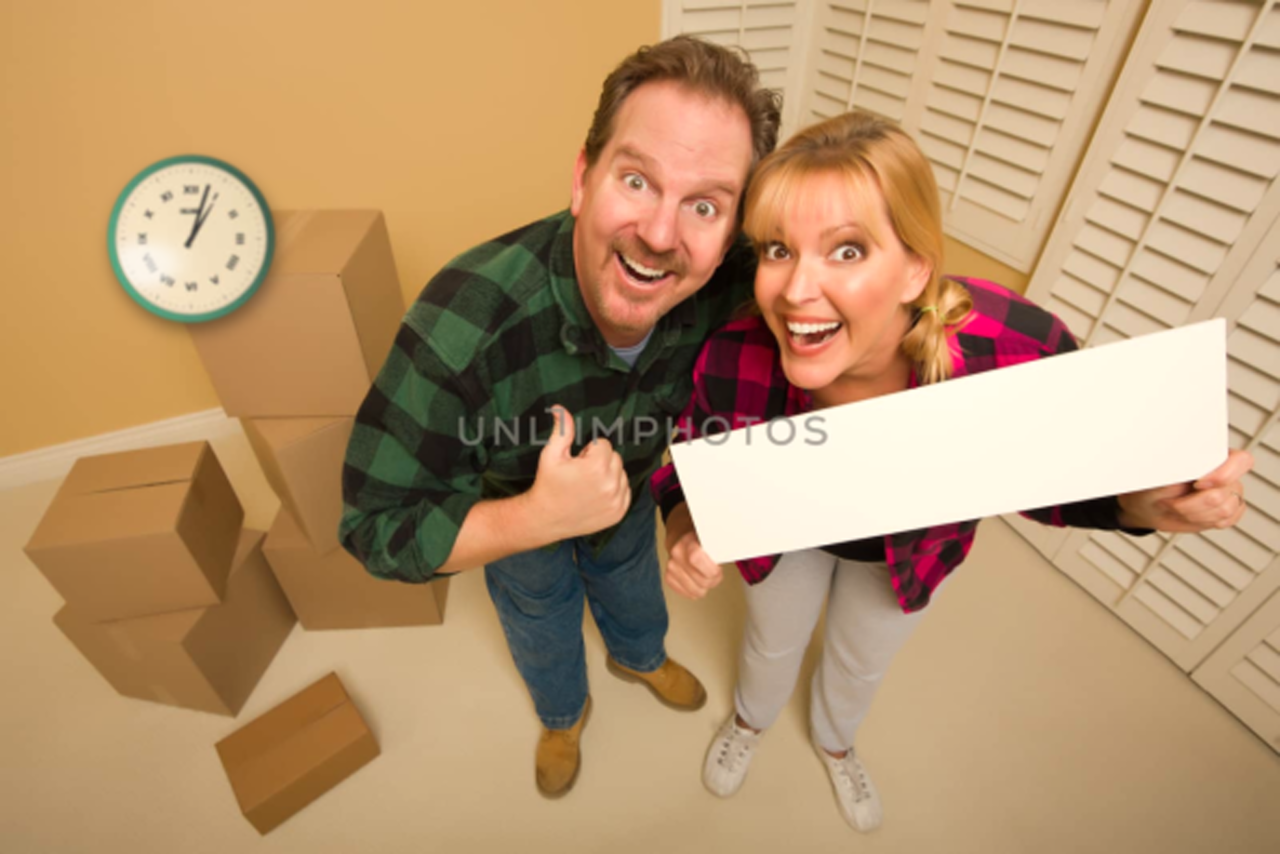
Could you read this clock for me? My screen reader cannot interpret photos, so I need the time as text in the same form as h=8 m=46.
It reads h=1 m=3
